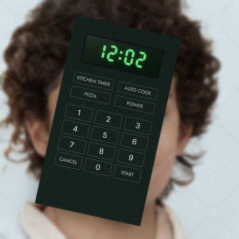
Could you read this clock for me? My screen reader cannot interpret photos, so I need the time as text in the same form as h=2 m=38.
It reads h=12 m=2
